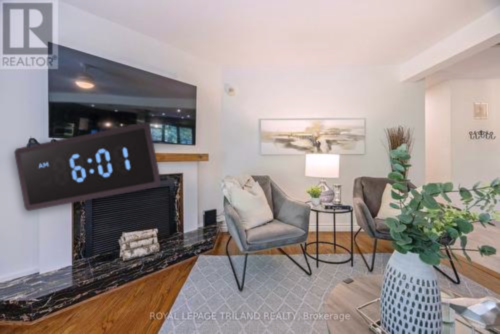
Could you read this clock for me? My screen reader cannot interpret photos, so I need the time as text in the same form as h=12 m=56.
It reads h=6 m=1
